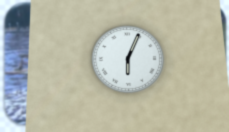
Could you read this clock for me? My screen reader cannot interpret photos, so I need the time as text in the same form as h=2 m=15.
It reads h=6 m=4
